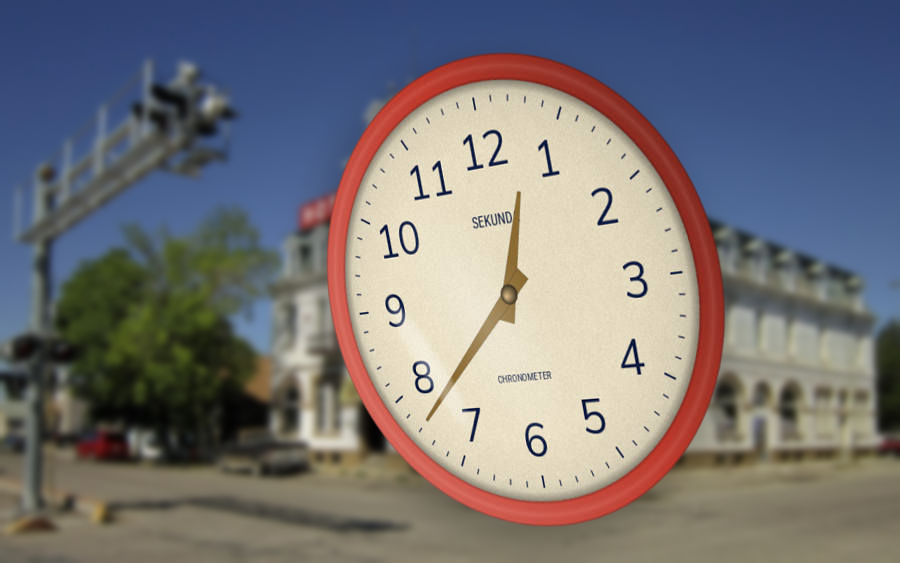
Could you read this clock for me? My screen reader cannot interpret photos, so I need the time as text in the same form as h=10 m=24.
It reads h=12 m=38
